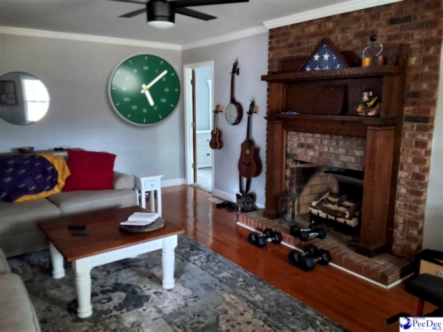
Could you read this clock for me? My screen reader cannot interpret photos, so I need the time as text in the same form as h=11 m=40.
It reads h=5 m=8
